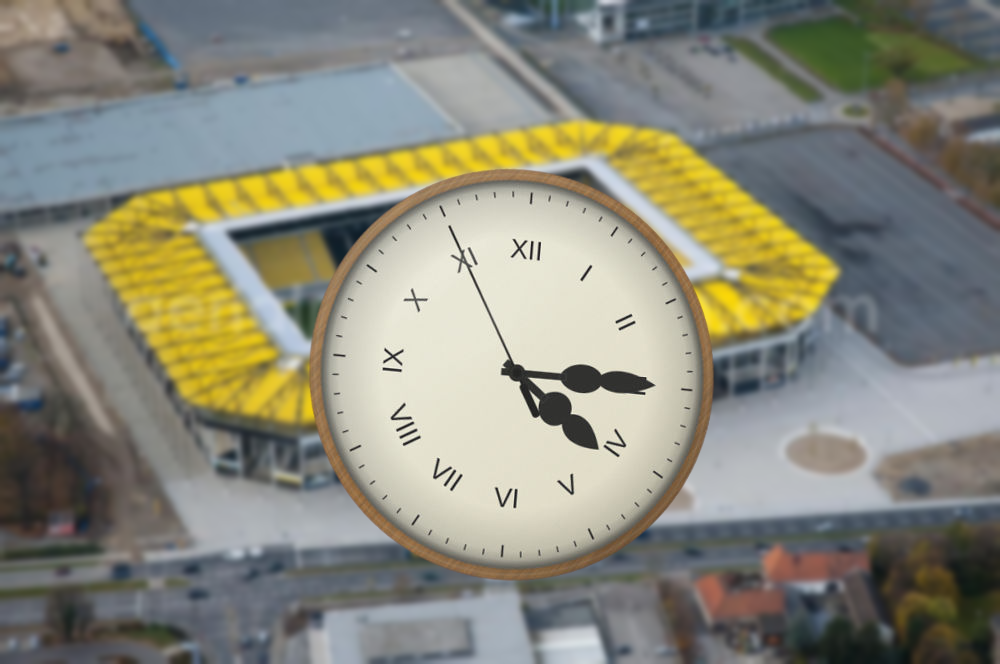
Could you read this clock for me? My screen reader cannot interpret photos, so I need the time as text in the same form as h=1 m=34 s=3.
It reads h=4 m=14 s=55
